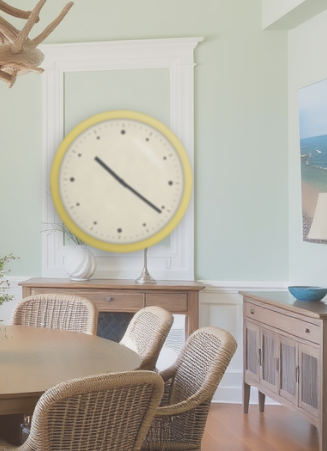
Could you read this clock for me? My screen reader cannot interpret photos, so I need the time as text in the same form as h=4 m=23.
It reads h=10 m=21
